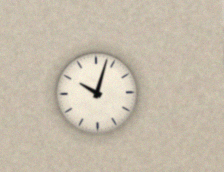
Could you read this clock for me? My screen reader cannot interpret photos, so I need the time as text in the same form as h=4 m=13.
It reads h=10 m=3
